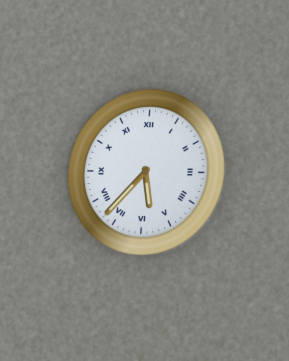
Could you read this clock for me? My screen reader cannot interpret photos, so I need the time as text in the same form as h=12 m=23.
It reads h=5 m=37
